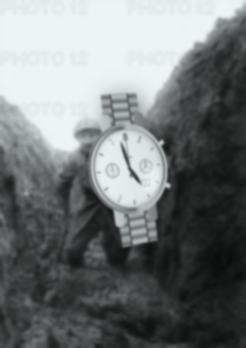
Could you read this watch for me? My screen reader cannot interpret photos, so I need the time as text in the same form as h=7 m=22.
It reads h=4 m=58
